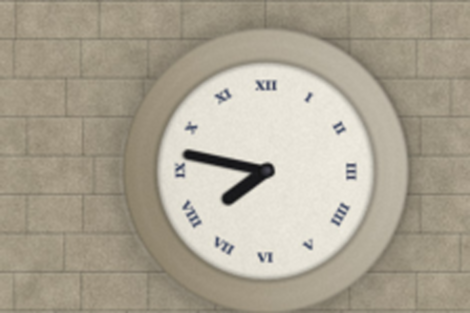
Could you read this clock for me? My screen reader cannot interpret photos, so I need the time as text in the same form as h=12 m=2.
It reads h=7 m=47
